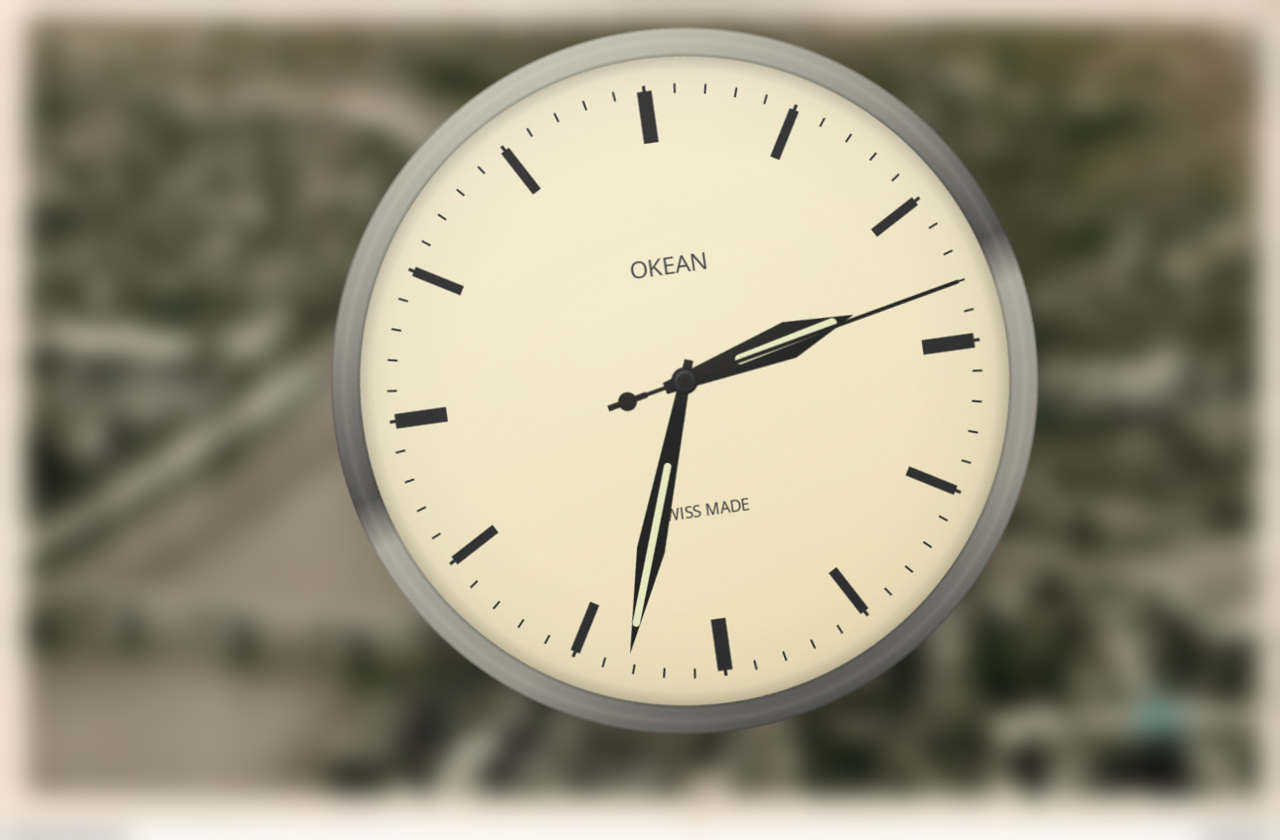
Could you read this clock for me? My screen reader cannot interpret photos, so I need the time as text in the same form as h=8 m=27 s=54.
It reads h=2 m=33 s=13
